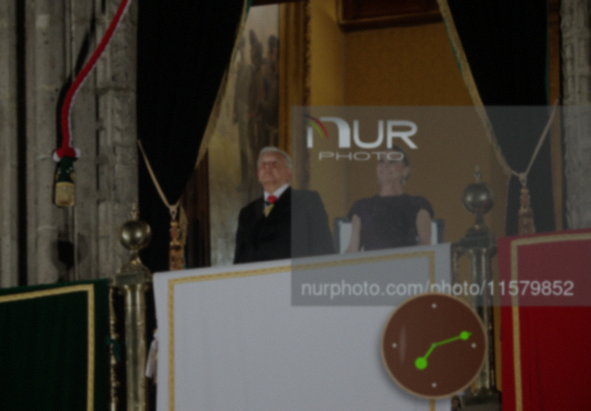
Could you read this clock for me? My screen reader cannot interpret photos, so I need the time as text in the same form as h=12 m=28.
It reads h=7 m=12
